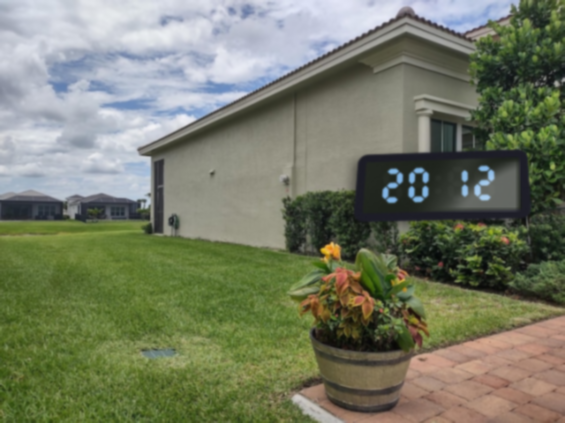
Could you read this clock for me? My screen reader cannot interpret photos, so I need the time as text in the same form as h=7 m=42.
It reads h=20 m=12
